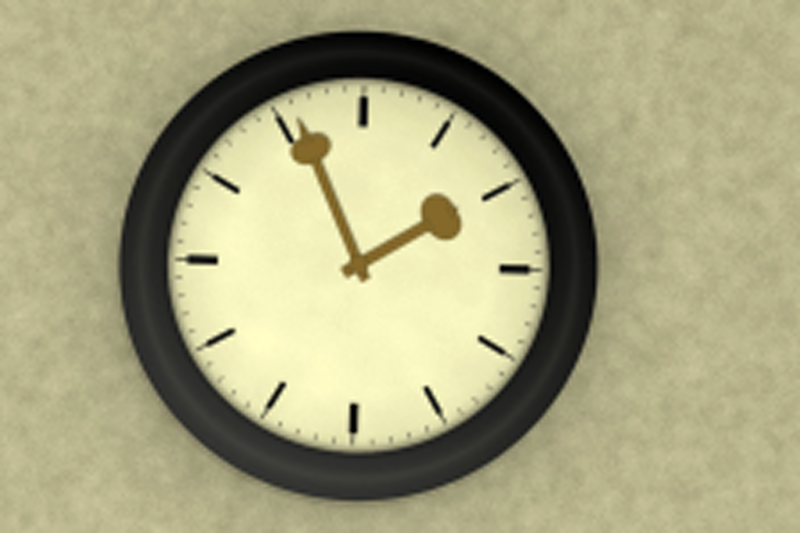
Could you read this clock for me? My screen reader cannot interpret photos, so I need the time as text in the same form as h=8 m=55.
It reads h=1 m=56
